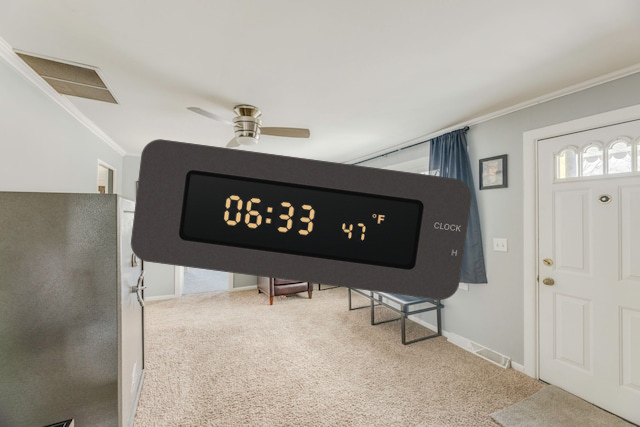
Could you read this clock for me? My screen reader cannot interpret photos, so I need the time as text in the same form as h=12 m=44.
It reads h=6 m=33
